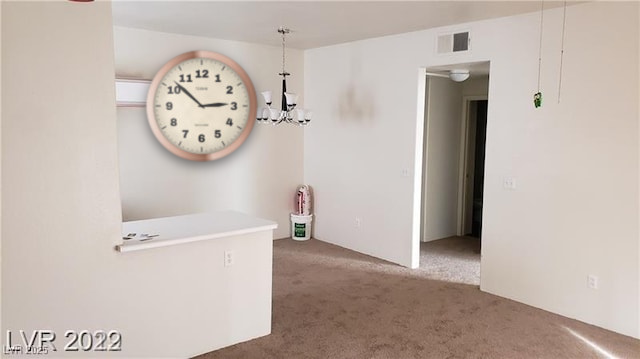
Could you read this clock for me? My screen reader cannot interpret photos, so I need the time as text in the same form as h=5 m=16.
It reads h=2 m=52
